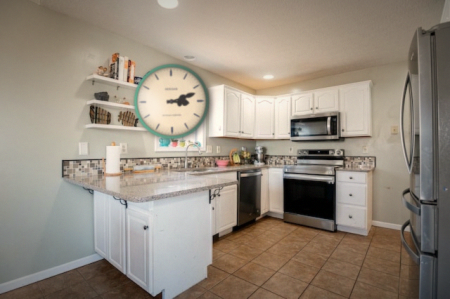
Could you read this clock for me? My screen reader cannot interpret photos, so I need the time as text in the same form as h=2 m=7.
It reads h=3 m=12
